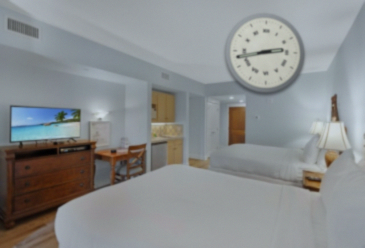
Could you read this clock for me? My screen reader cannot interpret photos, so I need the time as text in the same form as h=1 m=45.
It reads h=2 m=43
